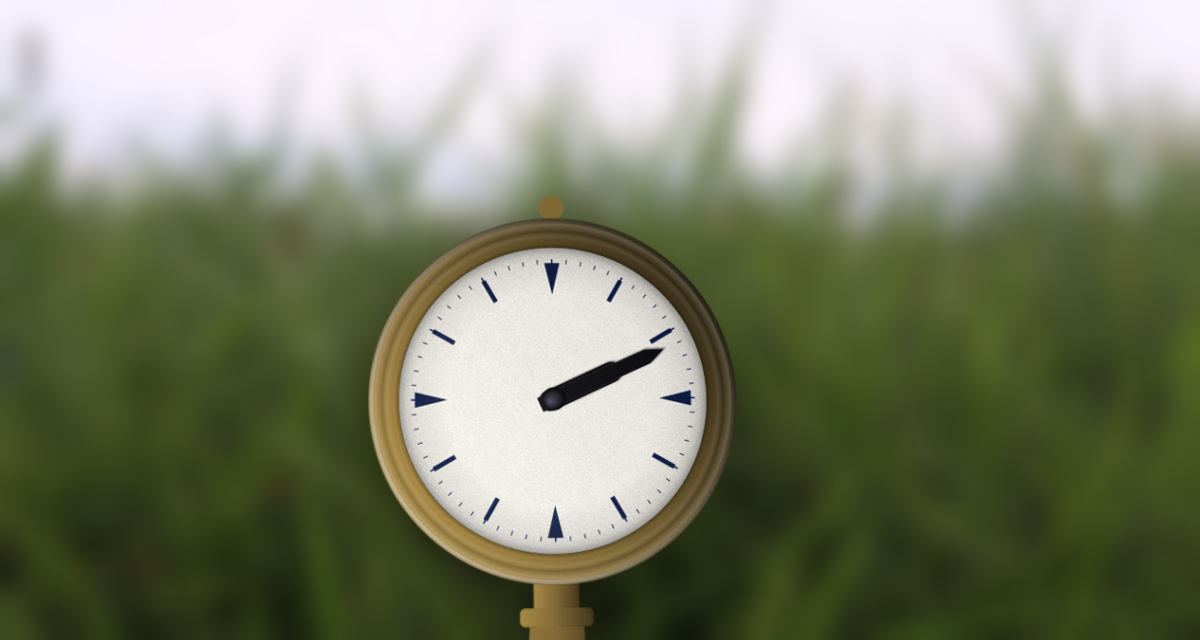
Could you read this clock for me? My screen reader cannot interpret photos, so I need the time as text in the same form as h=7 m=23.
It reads h=2 m=11
